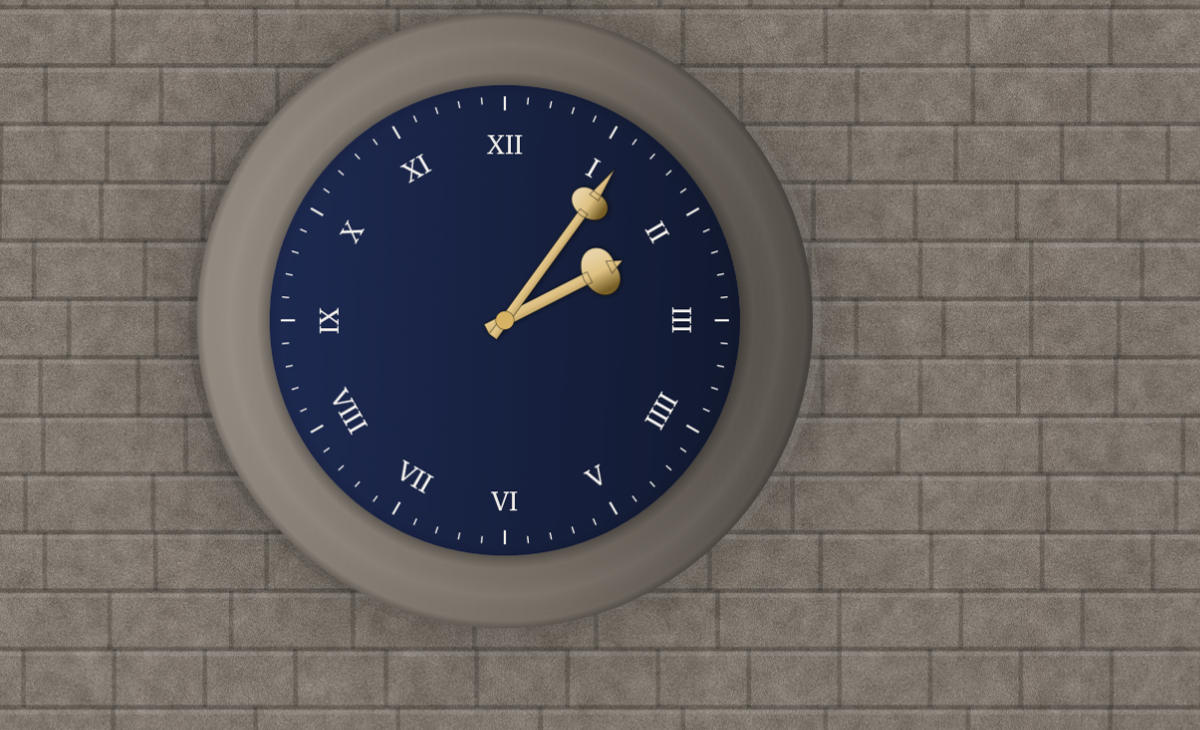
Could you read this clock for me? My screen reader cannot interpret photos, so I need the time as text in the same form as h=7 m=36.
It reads h=2 m=6
